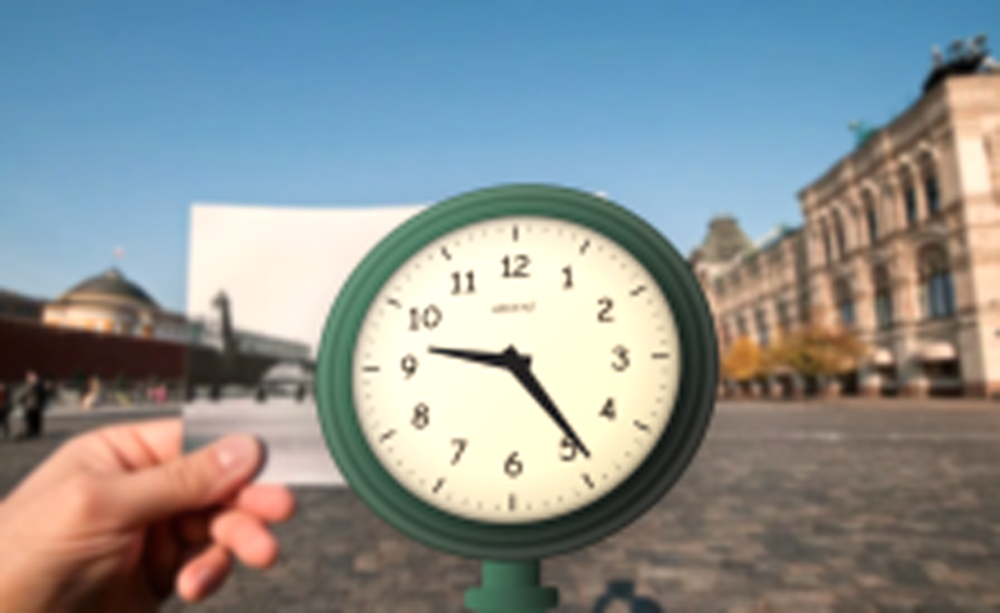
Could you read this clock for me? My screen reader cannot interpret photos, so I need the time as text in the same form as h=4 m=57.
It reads h=9 m=24
